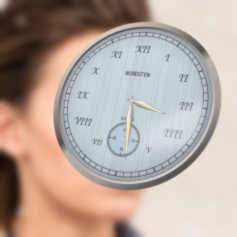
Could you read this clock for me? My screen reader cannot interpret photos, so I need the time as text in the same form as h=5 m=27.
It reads h=3 m=29
